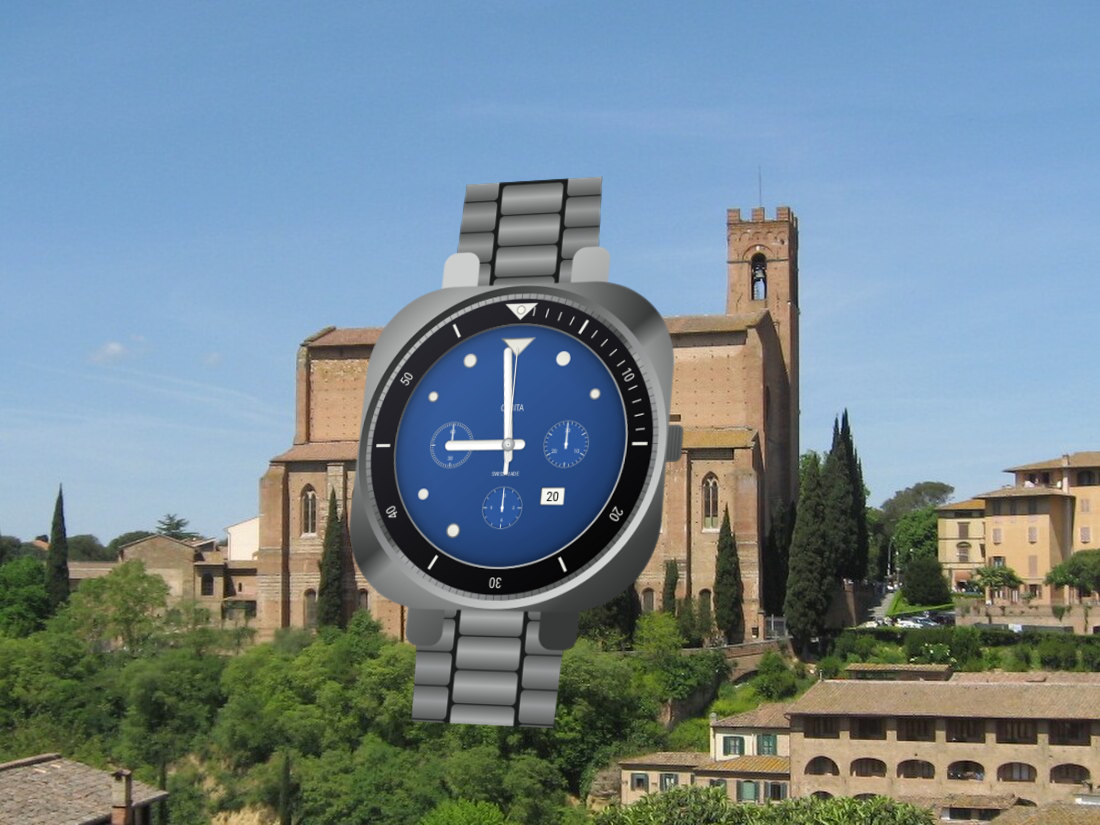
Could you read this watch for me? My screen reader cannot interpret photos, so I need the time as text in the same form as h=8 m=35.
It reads h=8 m=59
